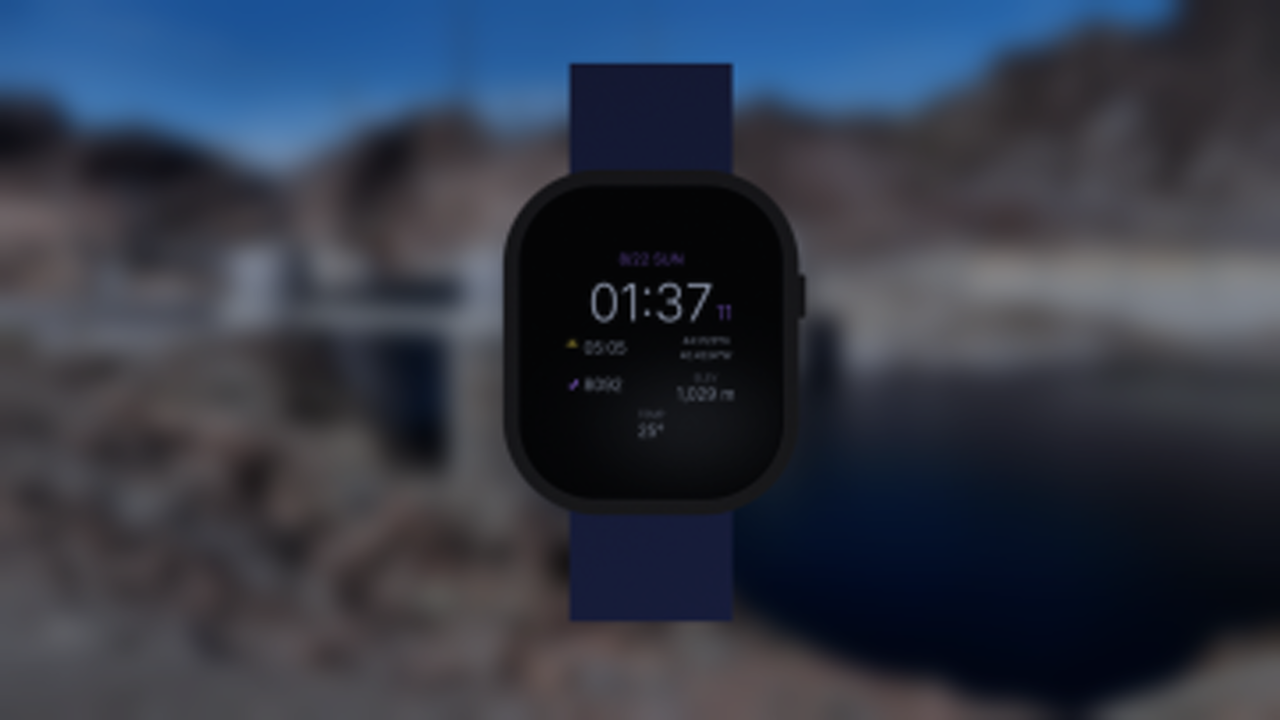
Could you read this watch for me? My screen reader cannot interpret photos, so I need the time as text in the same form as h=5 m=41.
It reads h=1 m=37
